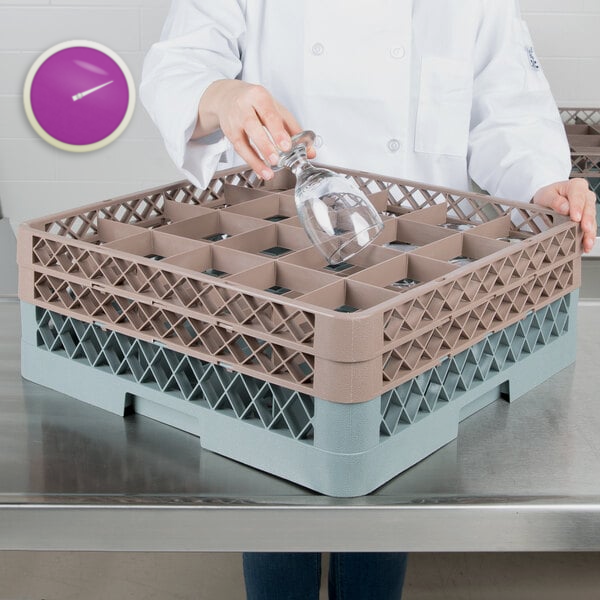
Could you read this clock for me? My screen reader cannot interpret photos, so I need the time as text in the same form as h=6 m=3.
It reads h=2 m=11
